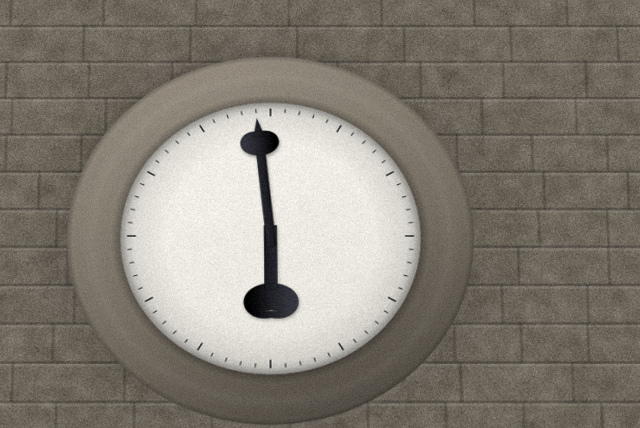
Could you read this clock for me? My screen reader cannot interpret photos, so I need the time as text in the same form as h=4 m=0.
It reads h=5 m=59
